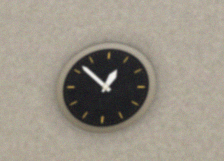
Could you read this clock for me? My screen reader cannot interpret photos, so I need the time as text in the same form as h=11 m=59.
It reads h=12 m=52
